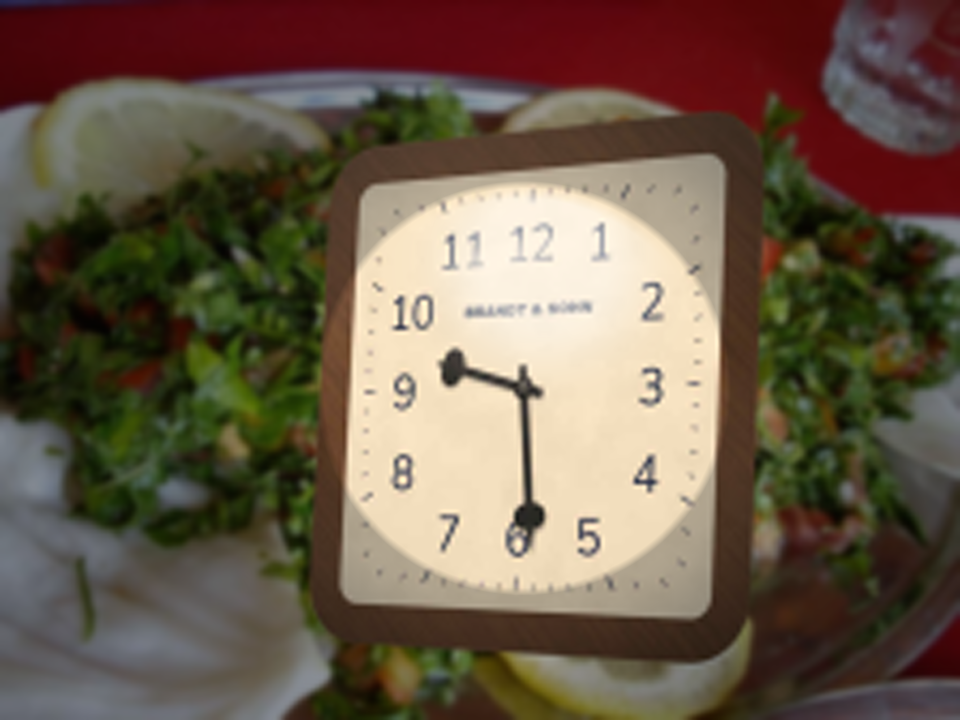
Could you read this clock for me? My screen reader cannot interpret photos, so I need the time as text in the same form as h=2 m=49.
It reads h=9 m=29
